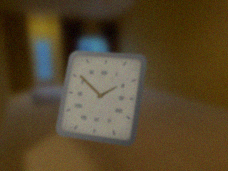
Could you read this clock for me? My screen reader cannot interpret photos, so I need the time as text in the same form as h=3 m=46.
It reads h=1 m=51
